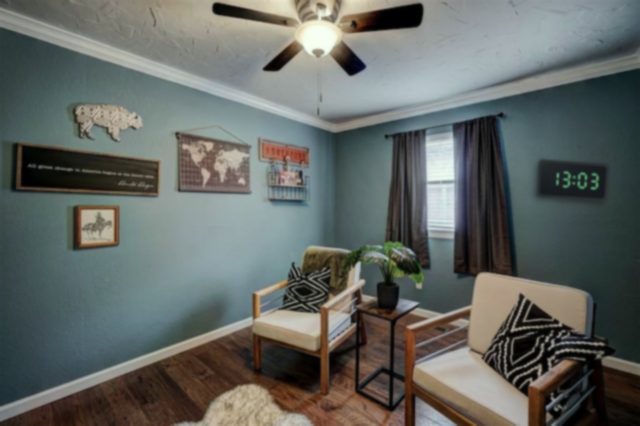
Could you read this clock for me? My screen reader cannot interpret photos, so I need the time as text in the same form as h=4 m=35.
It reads h=13 m=3
